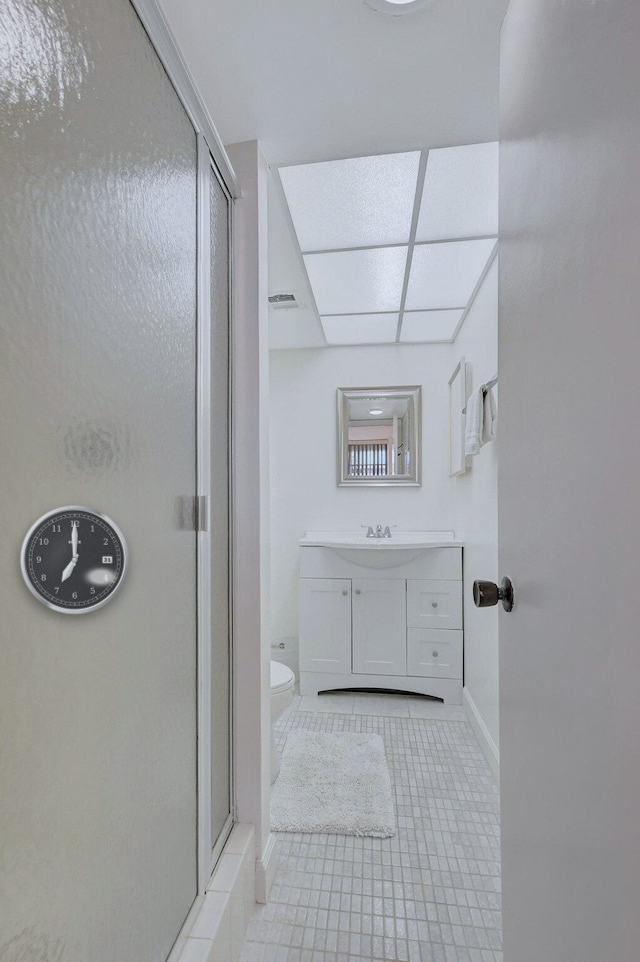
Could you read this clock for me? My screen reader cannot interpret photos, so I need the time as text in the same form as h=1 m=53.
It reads h=7 m=0
